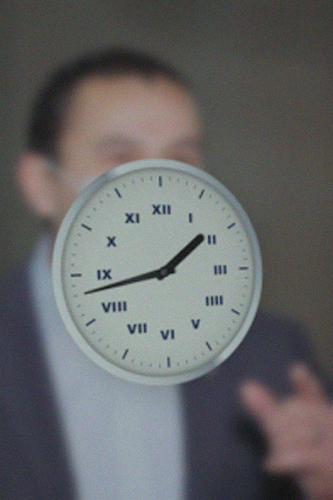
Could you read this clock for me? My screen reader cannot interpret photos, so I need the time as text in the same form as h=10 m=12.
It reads h=1 m=43
